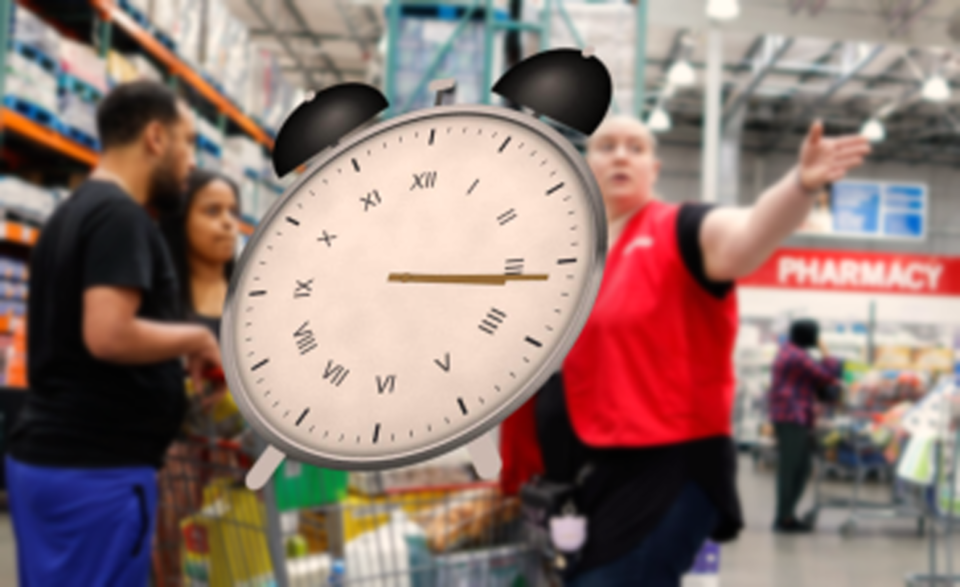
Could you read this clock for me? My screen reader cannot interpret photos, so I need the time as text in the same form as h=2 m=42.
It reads h=3 m=16
